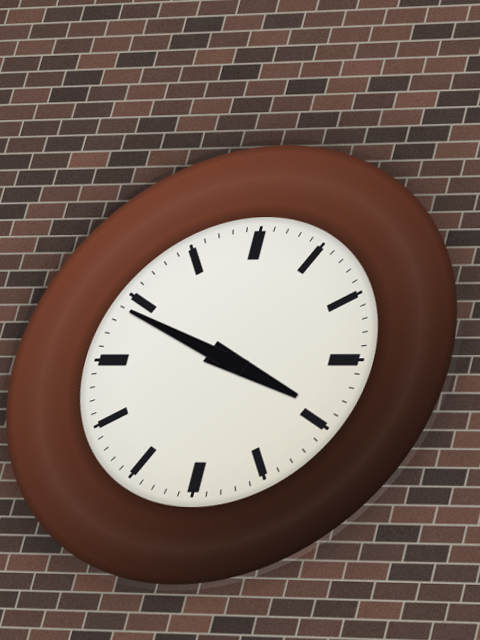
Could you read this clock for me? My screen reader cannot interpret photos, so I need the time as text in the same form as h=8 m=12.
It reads h=3 m=49
